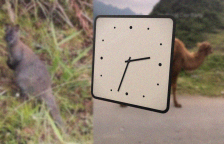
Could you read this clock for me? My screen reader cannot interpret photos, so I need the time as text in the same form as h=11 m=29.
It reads h=2 m=33
